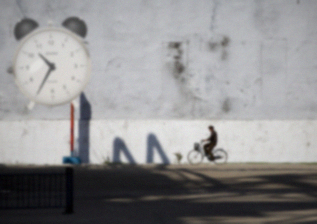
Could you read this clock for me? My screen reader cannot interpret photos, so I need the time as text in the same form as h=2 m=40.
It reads h=10 m=35
